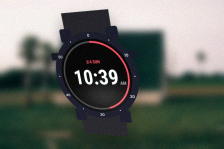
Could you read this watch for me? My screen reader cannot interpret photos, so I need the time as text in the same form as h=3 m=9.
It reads h=10 m=39
